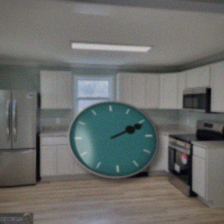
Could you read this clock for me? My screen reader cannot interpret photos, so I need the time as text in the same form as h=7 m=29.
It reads h=2 m=11
